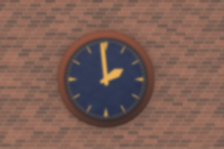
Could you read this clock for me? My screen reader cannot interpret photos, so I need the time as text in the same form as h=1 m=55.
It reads h=1 m=59
